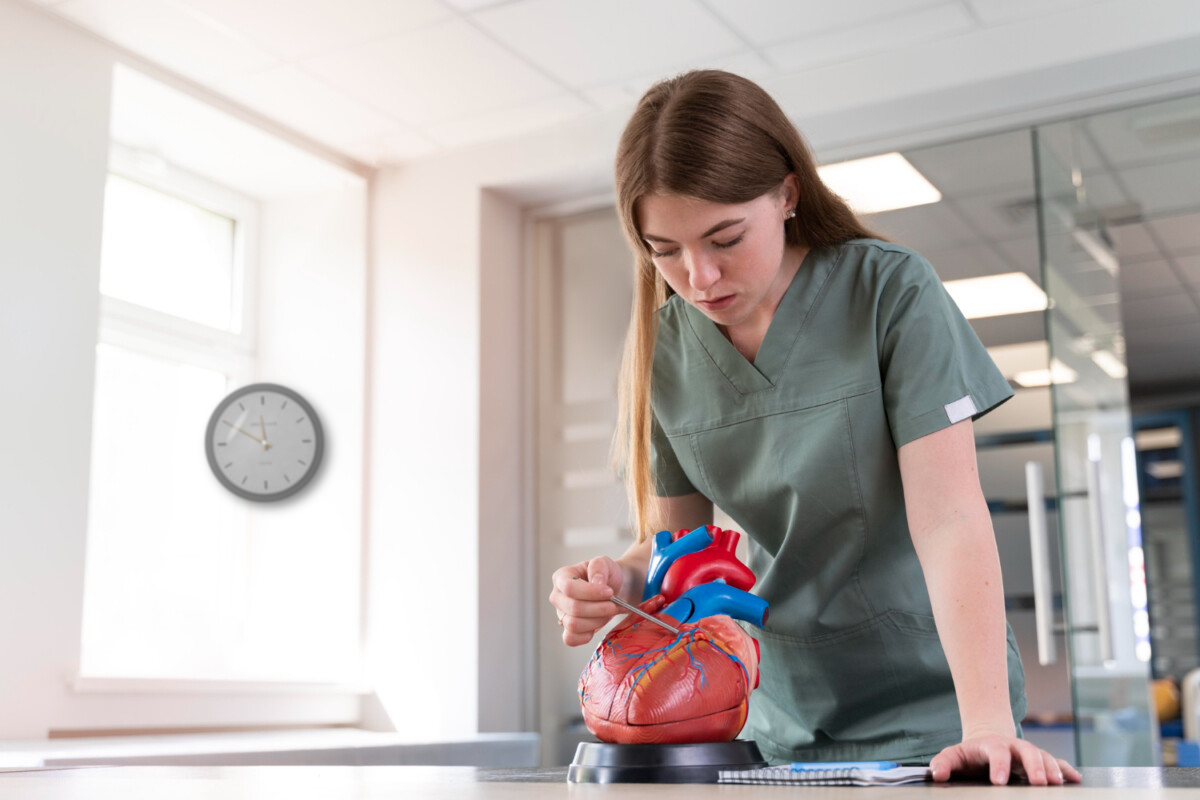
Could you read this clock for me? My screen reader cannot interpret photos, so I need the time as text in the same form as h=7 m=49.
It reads h=11 m=50
